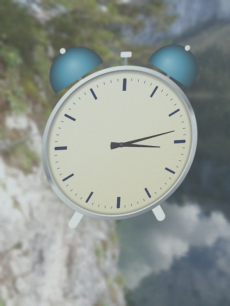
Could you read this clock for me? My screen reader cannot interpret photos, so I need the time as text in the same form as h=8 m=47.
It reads h=3 m=13
